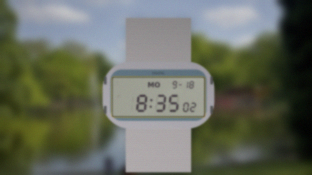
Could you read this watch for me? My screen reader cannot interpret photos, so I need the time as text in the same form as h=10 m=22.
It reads h=8 m=35
